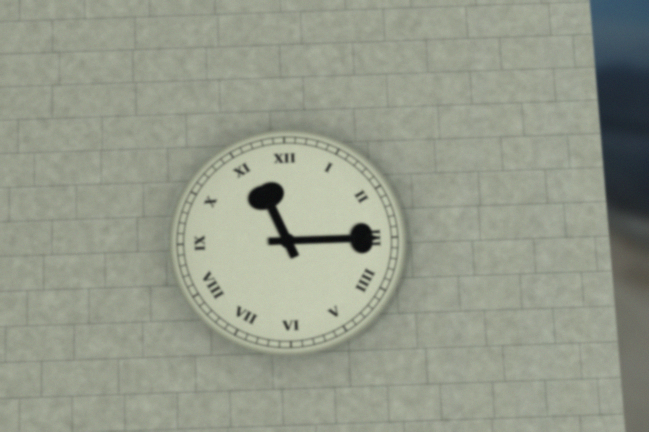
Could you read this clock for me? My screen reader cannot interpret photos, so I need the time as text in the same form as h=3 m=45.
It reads h=11 m=15
